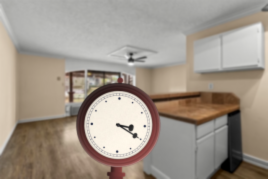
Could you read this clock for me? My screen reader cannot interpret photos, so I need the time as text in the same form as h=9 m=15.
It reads h=3 m=20
